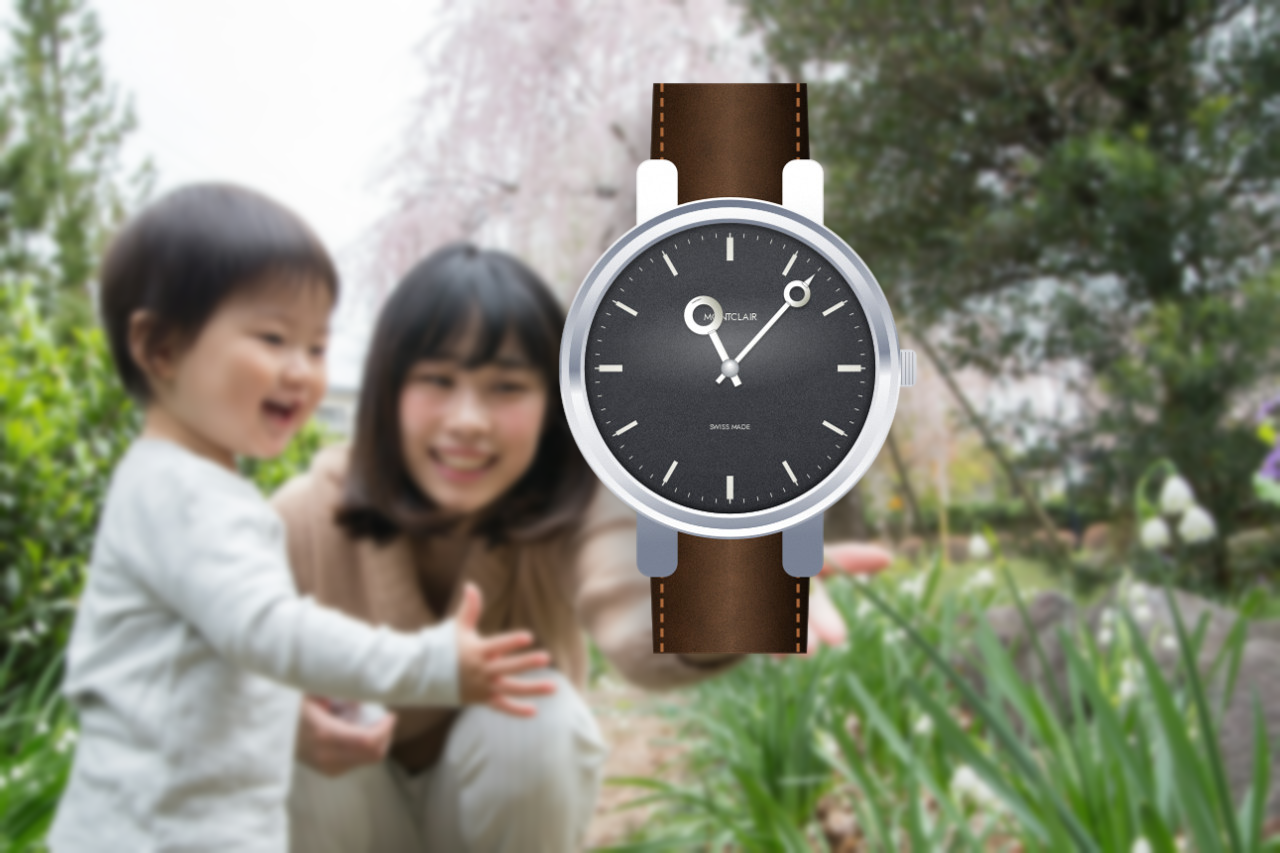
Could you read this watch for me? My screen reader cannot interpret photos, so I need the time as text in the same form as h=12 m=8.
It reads h=11 m=7
